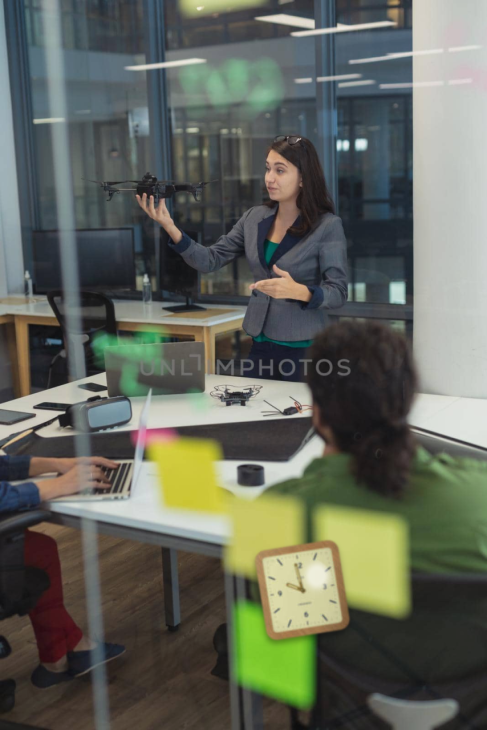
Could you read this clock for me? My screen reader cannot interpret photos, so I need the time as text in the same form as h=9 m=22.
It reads h=9 m=59
